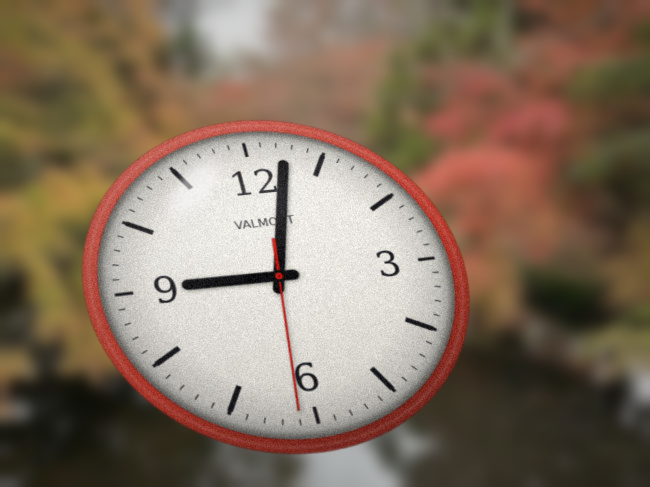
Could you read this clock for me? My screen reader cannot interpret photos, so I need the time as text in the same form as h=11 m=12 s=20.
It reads h=9 m=2 s=31
